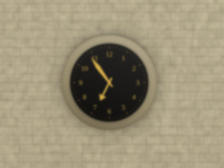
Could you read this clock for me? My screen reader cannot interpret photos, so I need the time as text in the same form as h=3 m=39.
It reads h=6 m=54
